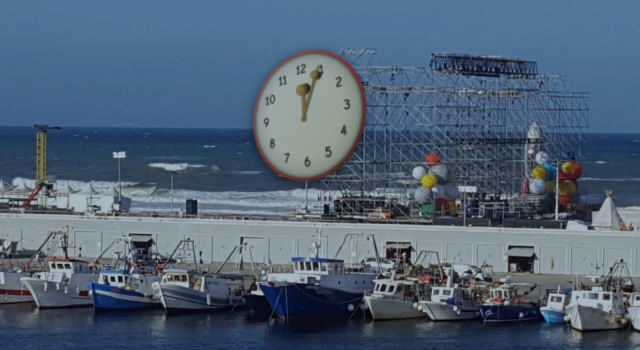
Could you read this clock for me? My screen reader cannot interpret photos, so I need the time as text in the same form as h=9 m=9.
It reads h=12 m=4
